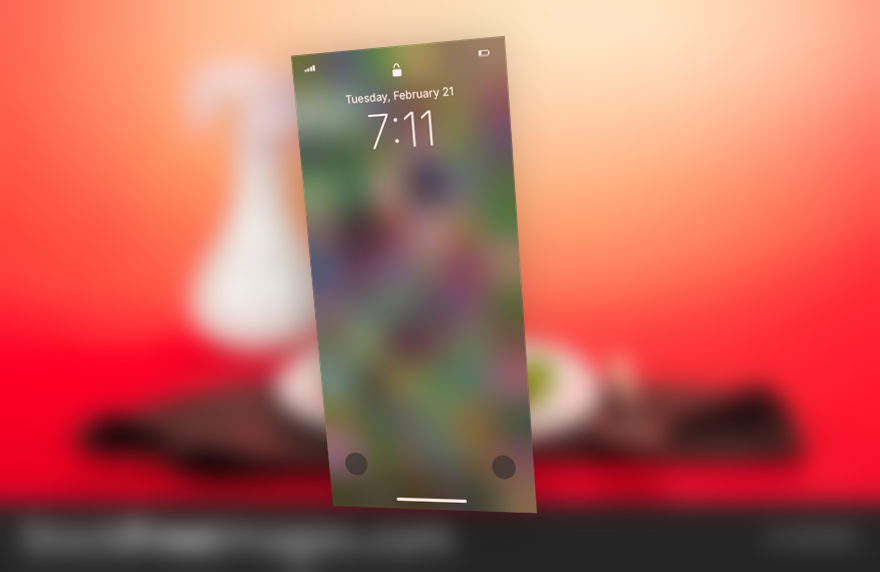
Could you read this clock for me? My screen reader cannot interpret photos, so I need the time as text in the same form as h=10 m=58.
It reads h=7 m=11
